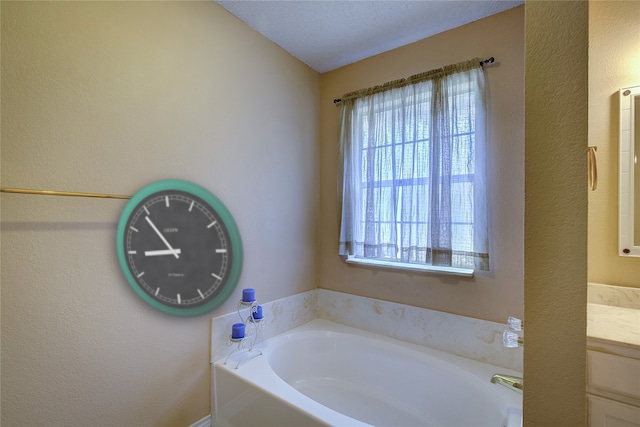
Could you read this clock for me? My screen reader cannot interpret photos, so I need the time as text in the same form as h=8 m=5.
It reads h=8 m=54
